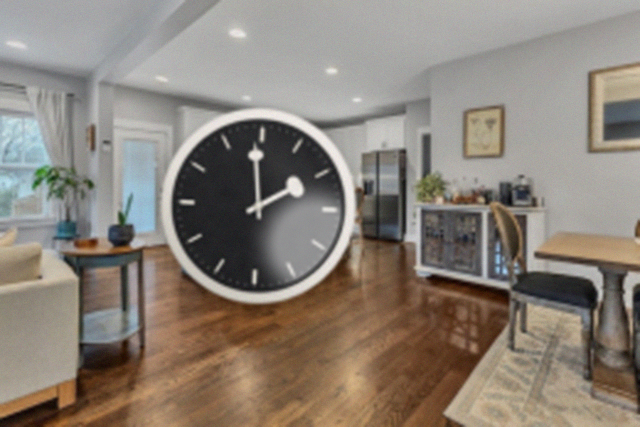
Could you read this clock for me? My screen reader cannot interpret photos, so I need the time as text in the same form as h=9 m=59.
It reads h=1 m=59
